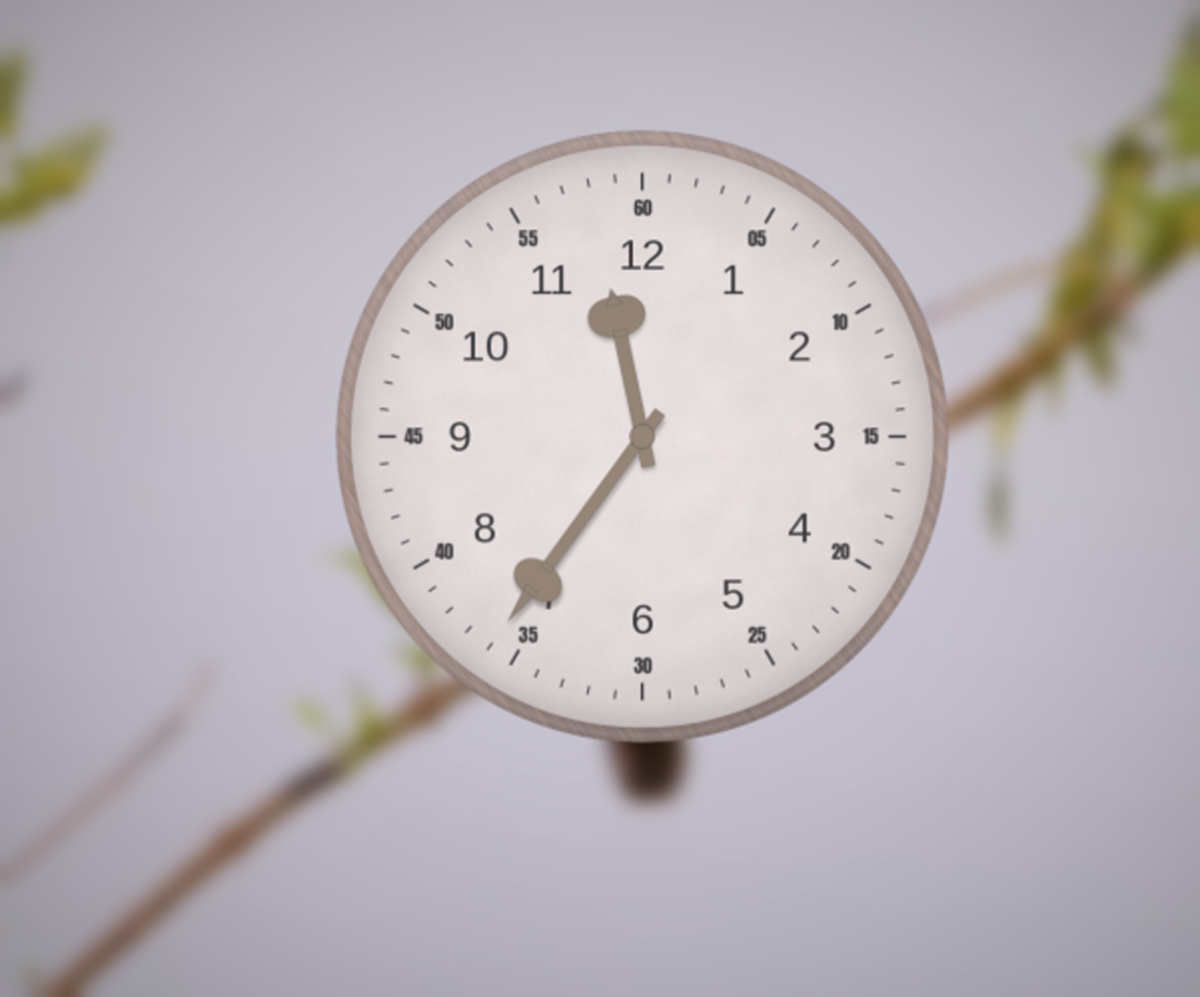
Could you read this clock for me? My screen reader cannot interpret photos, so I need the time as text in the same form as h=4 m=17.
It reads h=11 m=36
